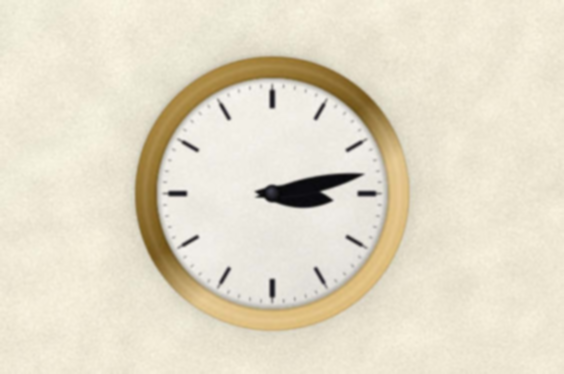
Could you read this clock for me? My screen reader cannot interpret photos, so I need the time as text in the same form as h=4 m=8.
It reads h=3 m=13
